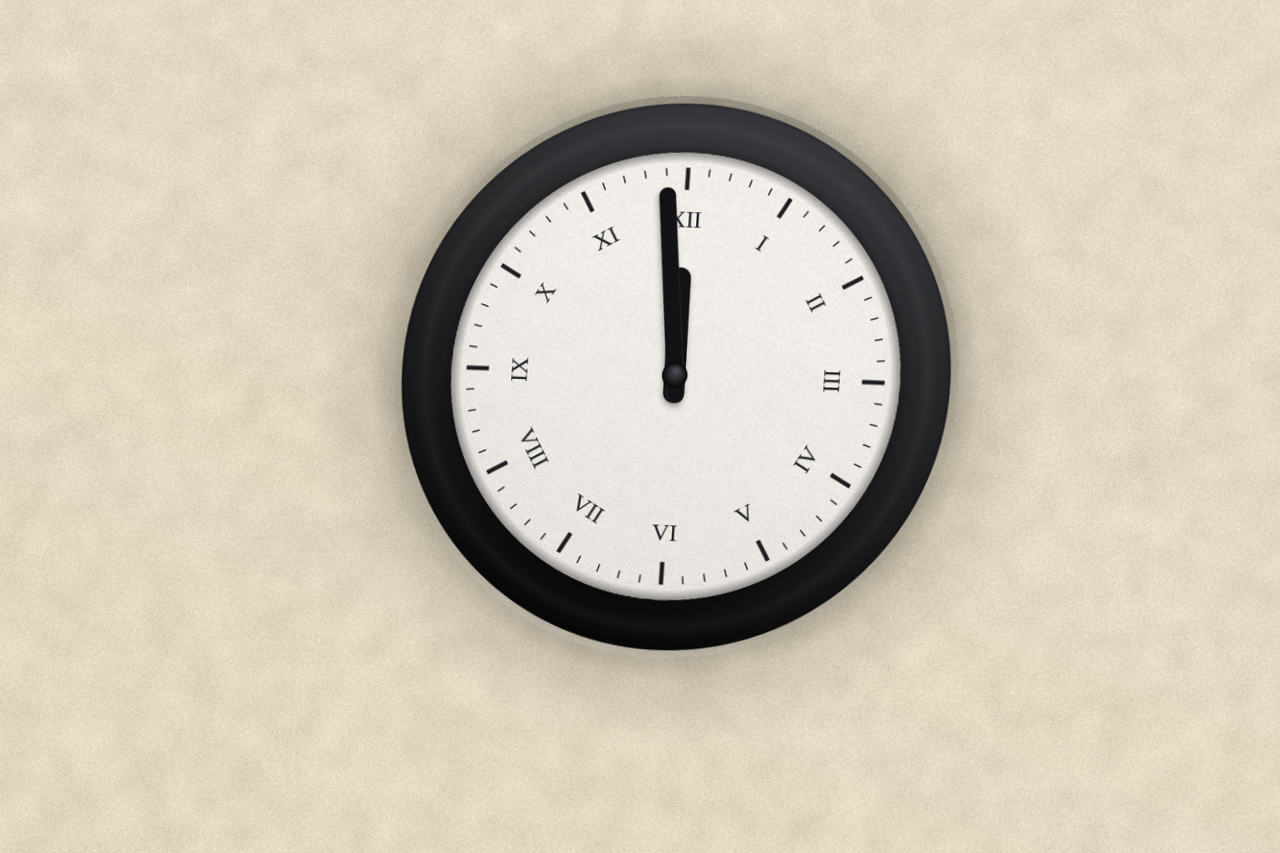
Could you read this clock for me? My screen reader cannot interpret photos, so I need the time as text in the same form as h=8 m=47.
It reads h=11 m=59
